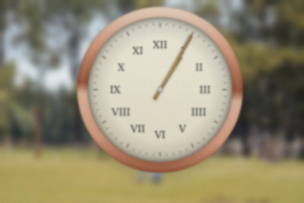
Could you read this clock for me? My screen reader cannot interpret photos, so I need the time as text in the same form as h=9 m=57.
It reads h=1 m=5
